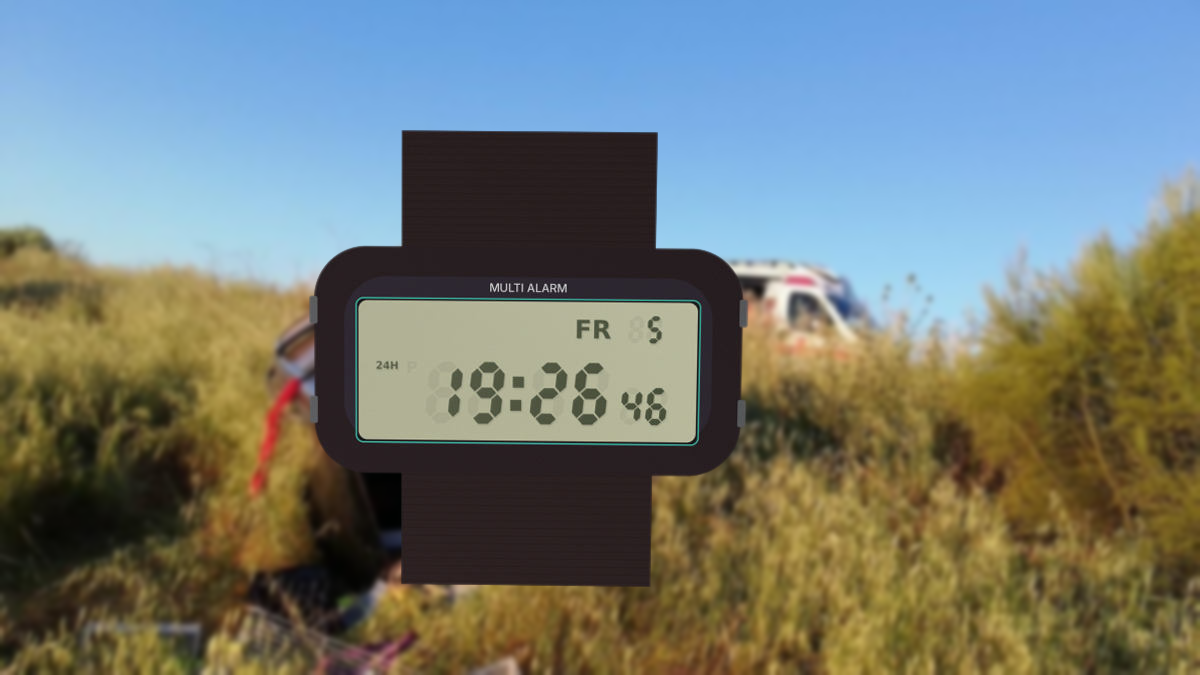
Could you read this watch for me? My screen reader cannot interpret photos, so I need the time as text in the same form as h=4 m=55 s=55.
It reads h=19 m=26 s=46
